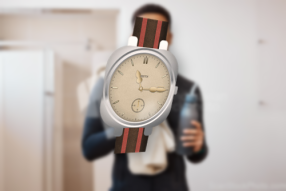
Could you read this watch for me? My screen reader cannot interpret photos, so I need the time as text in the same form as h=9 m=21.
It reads h=11 m=15
